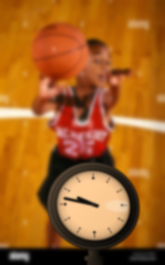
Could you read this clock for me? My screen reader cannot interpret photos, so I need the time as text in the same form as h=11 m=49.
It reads h=9 m=47
